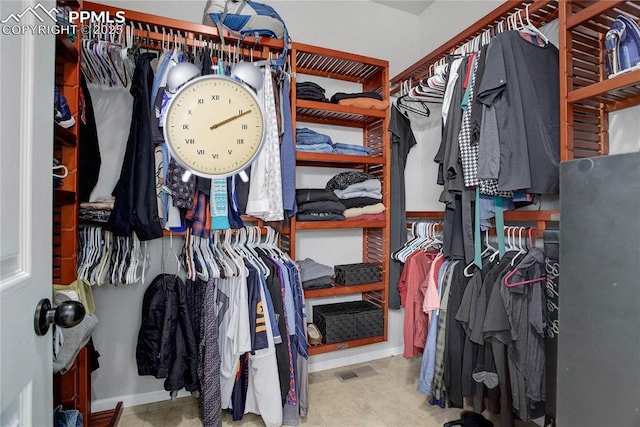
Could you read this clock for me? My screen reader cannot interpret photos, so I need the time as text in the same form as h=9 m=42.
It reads h=2 m=11
